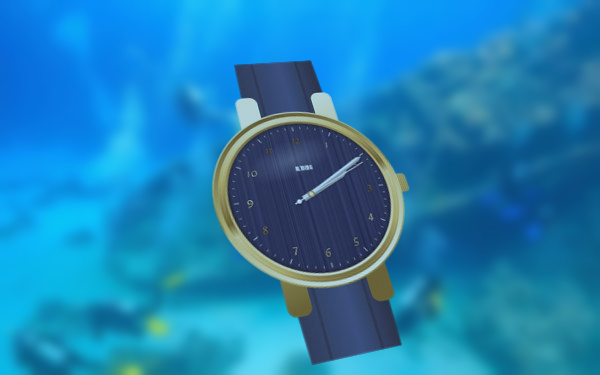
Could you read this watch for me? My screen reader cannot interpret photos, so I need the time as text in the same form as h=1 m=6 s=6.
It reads h=2 m=10 s=11
